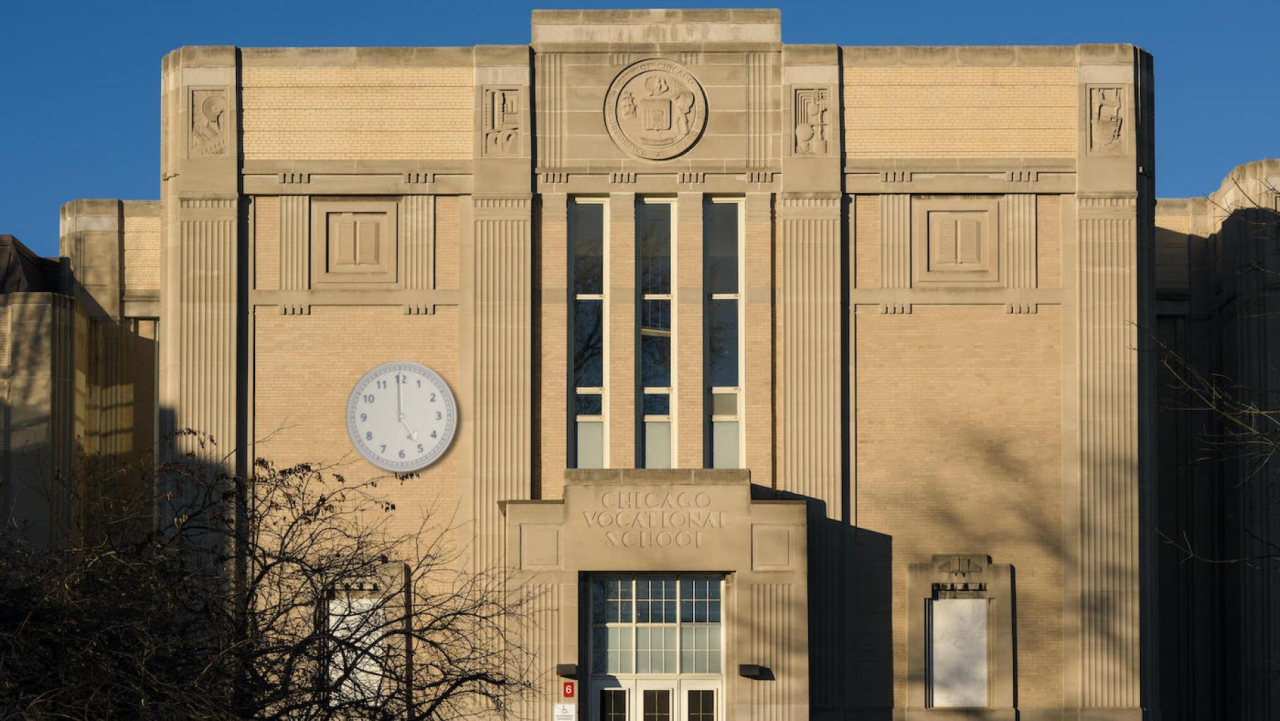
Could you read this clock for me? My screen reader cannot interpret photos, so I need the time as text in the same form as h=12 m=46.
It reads h=5 m=0
